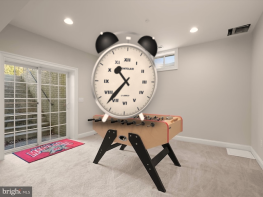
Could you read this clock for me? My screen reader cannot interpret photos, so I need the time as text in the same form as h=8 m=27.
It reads h=10 m=37
